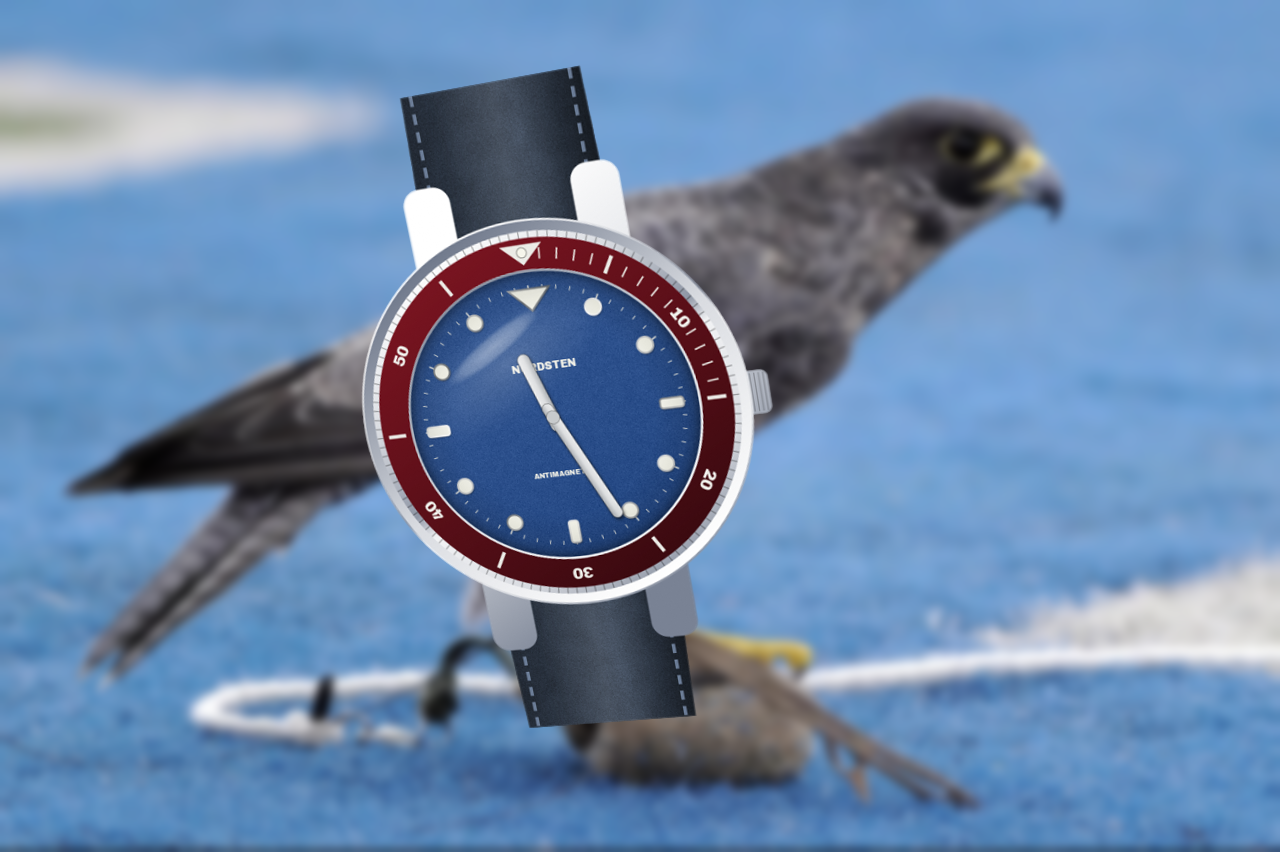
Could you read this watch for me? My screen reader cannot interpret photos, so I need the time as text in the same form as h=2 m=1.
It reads h=11 m=26
